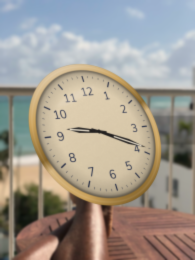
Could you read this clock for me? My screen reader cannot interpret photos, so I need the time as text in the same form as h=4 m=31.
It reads h=9 m=19
